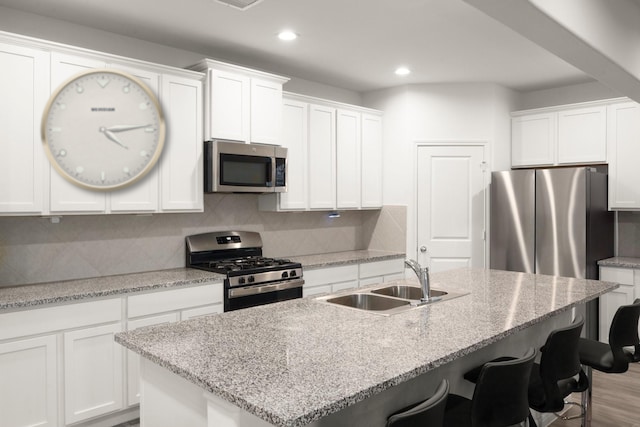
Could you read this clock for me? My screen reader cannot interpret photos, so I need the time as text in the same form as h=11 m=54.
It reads h=4 m=14
